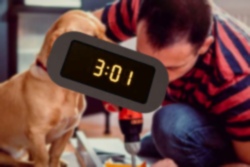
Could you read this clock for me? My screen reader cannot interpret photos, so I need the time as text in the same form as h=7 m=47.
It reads h=3 m=1
